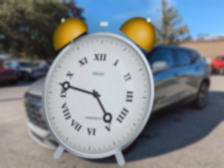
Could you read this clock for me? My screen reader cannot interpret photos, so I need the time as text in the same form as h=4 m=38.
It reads h=4 m=47
